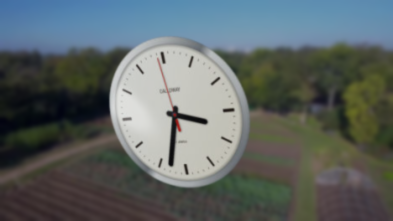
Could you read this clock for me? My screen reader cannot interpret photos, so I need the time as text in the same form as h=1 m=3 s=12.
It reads h=3 m=32 s=59
